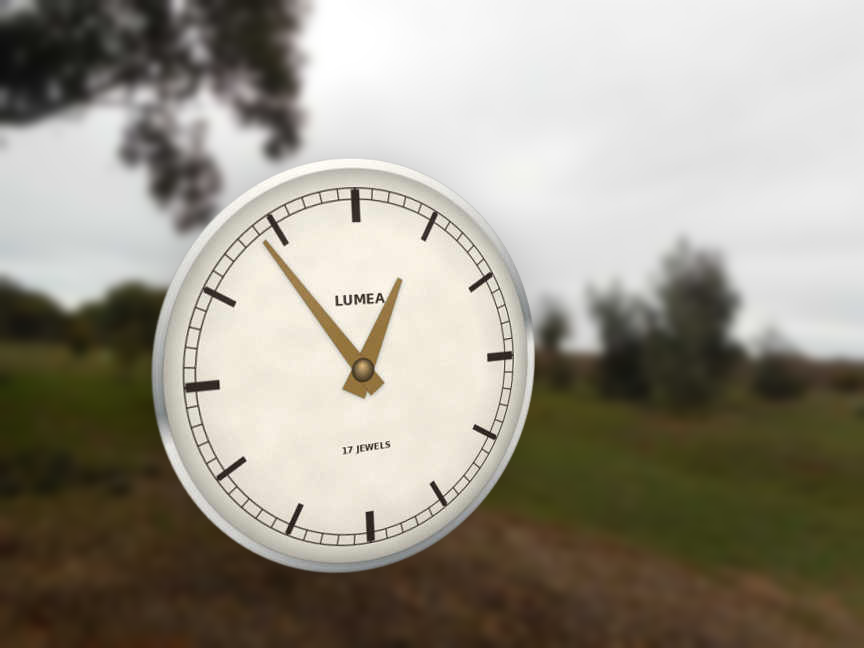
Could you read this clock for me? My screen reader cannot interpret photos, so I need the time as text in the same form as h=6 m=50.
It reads h=12 m=54
